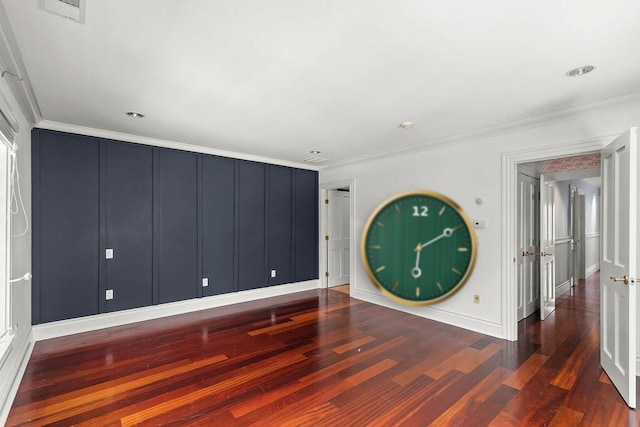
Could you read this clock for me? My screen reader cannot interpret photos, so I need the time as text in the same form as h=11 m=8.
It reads h=6 m=10
